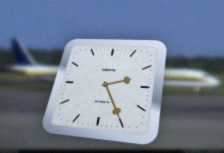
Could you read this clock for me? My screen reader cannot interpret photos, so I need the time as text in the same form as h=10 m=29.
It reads h=2 m=25
